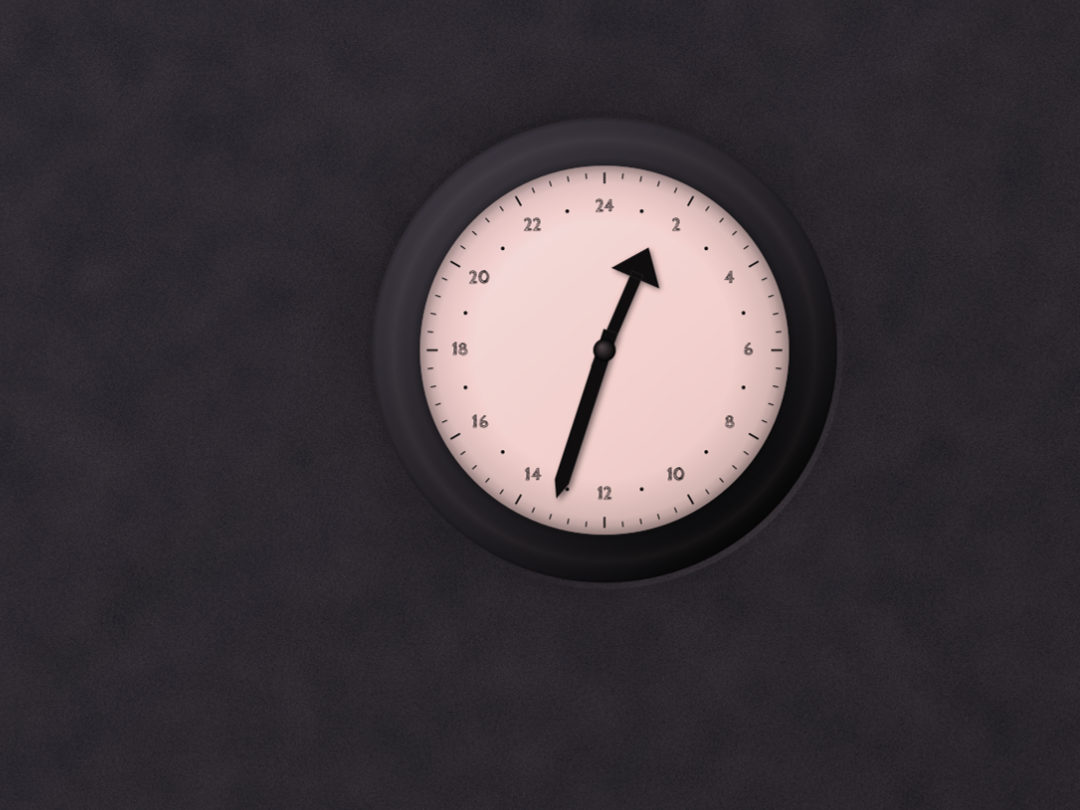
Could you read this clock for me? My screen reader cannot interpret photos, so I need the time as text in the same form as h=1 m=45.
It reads h=1 m=33
